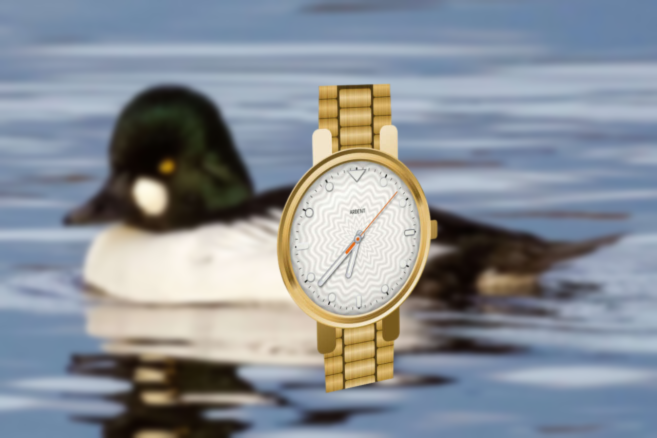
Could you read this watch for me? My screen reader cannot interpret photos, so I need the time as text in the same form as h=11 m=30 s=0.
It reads h=6 m=38 s=8
